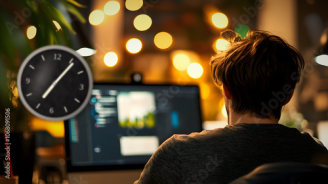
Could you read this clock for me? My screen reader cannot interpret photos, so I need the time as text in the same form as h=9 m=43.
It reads h=7 m=6
